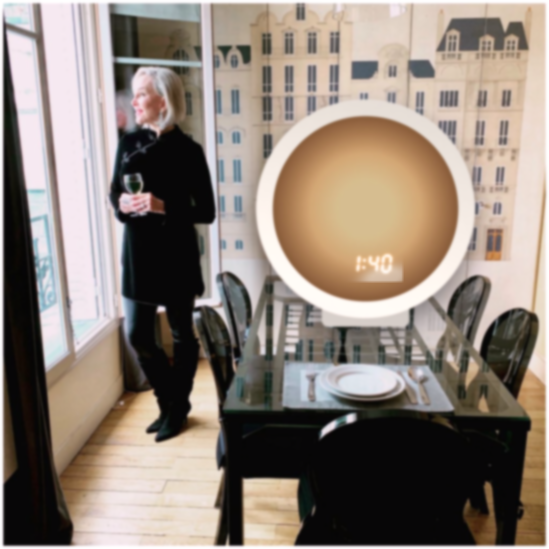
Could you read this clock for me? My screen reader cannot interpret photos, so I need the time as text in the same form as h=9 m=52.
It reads h=1 m=40
